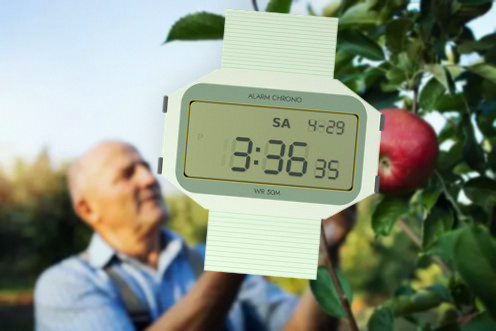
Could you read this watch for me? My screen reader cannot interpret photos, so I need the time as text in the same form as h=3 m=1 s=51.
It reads h=3 m=36 s=35
